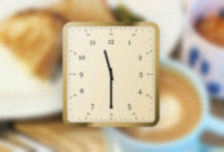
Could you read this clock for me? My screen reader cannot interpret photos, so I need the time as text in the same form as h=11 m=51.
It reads h=11 m=30
